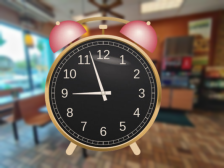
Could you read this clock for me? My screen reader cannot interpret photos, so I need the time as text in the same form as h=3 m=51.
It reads h=8 m=57
